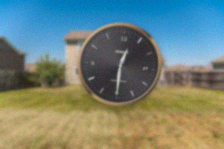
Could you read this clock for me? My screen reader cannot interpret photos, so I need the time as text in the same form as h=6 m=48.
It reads h=12 m=30
